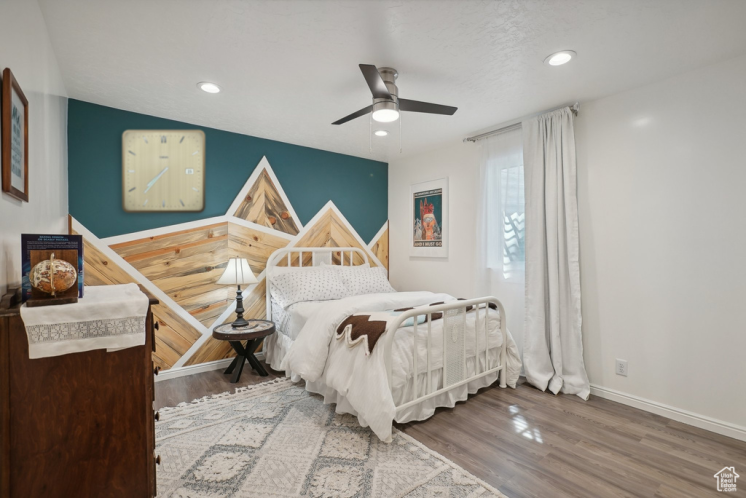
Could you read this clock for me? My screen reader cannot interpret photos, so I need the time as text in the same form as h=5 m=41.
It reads h=7 m=37
